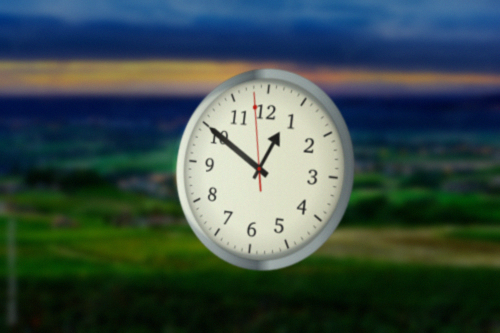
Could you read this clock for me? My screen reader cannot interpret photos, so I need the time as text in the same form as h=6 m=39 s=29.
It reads h=12 m=49 s=58
